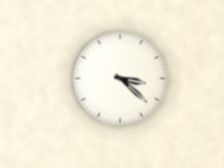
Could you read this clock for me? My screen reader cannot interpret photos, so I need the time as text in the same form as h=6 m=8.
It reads h=3 m=22
